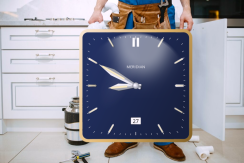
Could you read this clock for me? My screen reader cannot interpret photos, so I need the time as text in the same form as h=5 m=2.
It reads h=8 m=50
